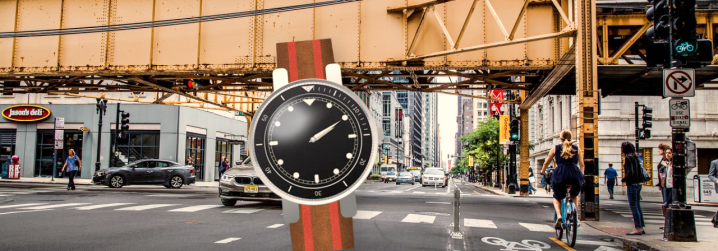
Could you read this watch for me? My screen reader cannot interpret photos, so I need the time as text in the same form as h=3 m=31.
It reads h=2 m=10
